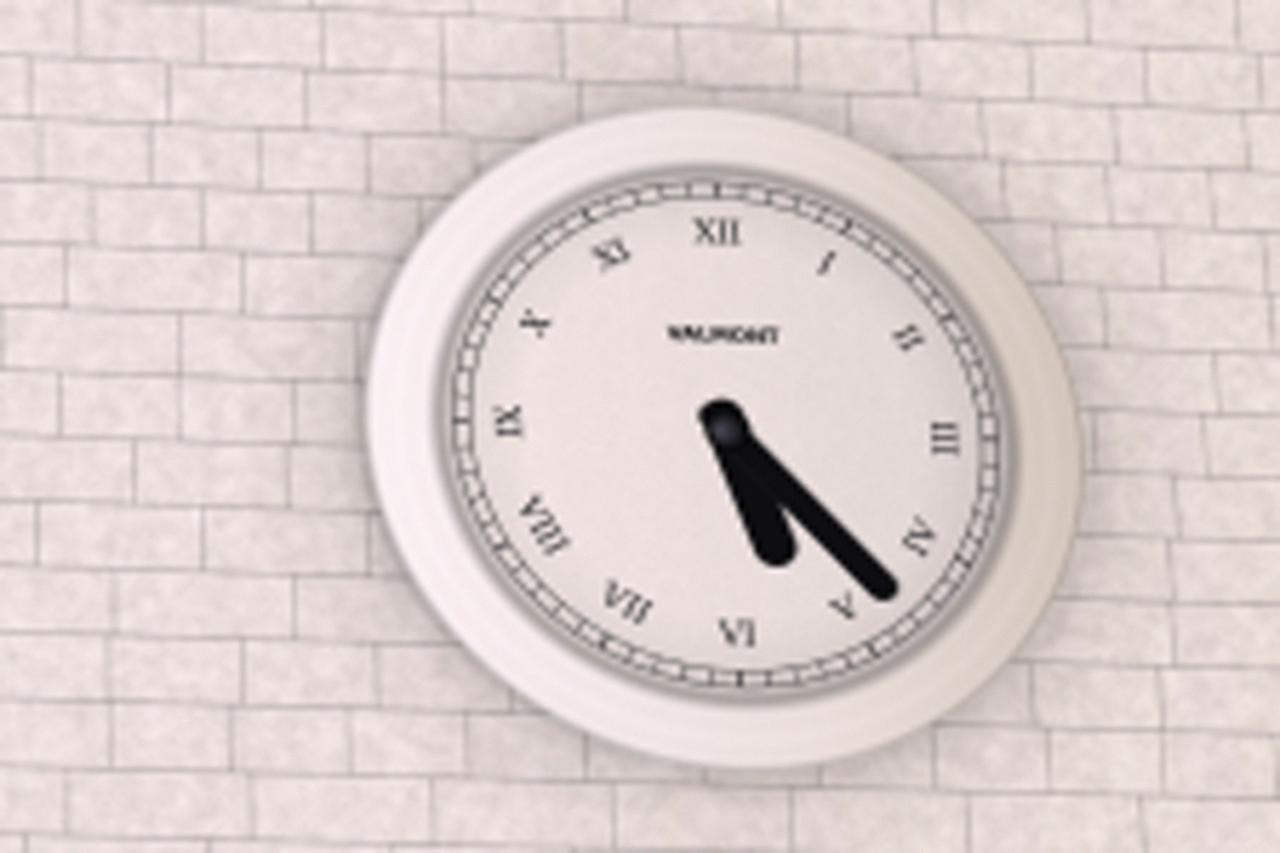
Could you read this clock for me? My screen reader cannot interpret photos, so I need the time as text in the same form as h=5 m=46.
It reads h=5 m=23
